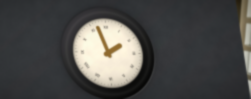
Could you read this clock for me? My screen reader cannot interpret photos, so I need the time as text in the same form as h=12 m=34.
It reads h=1 m=57
